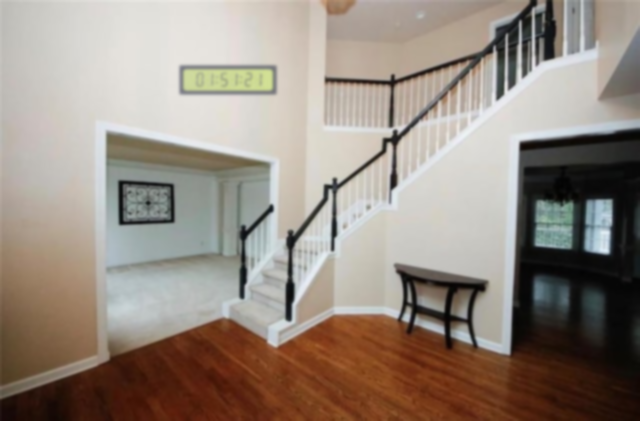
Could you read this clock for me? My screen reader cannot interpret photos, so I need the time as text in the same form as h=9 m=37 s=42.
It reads h=1 m=51 s=21
